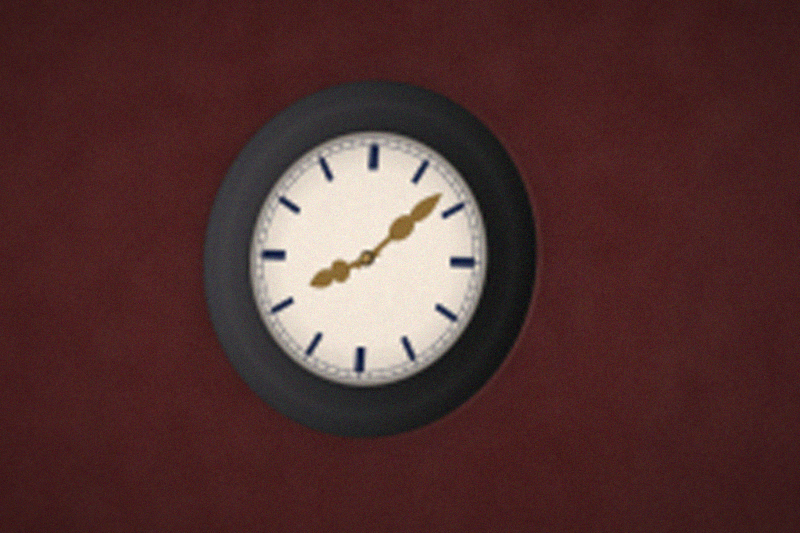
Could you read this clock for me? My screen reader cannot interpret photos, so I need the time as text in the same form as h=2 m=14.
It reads h=8 m=8
